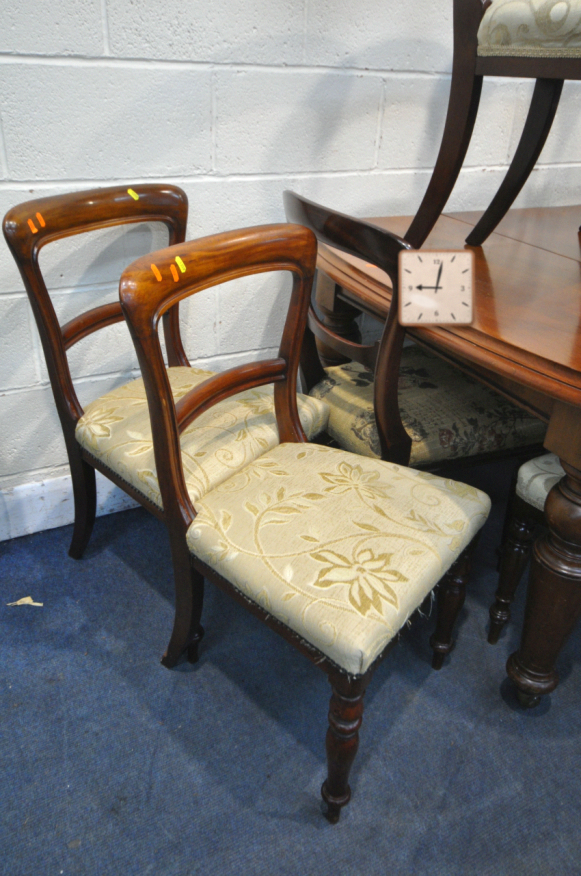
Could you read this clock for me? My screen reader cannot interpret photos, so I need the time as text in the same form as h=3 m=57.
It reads h=9 m=2
